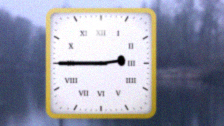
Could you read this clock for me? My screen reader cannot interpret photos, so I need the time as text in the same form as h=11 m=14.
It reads h=2 m=45
